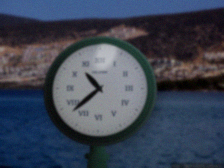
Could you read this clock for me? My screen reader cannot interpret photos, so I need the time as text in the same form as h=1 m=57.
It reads h=10 m=38
